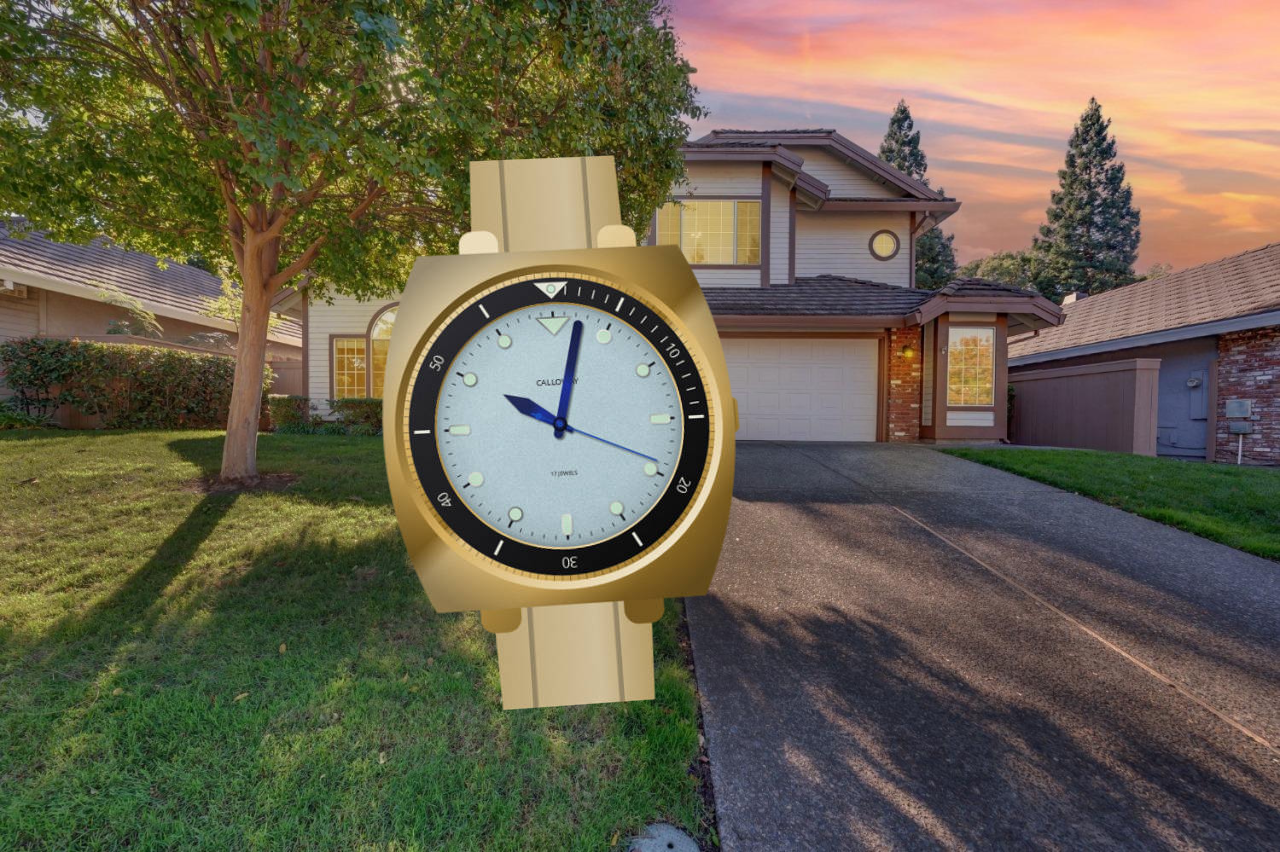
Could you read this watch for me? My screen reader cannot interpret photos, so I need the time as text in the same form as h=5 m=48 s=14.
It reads h=10 m=2 s=19
